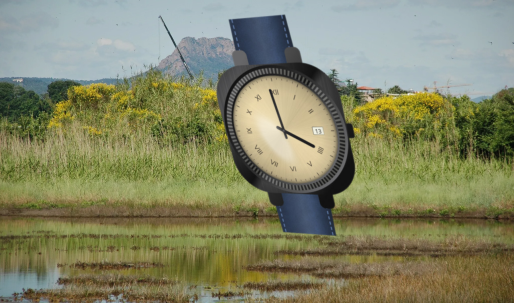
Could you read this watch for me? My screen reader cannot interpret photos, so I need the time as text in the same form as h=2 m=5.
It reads h=3 m=59
